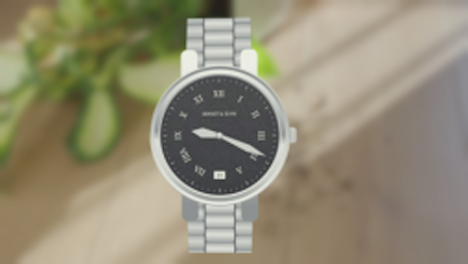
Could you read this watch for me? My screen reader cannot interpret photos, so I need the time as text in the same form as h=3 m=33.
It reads h=9 m=19
